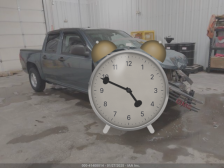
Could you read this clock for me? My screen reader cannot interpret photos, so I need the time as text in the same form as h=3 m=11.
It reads h=4 m=49
